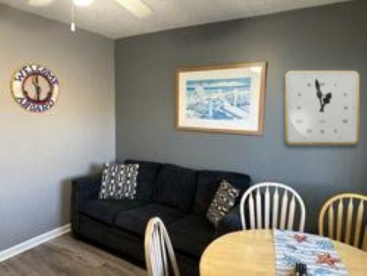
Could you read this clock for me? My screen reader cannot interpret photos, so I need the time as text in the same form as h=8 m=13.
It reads h=12 m=58
